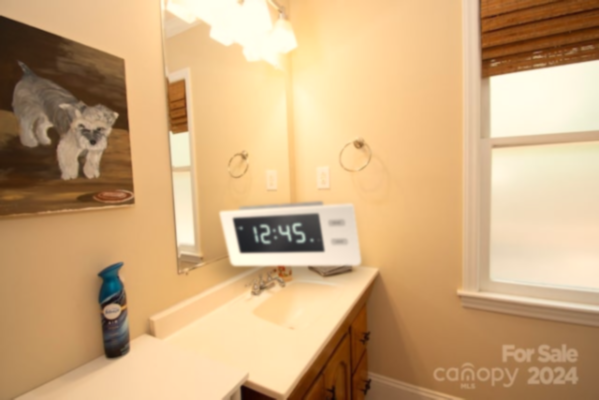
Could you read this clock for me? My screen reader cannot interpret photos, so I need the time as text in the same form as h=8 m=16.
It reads h=12 m=45
